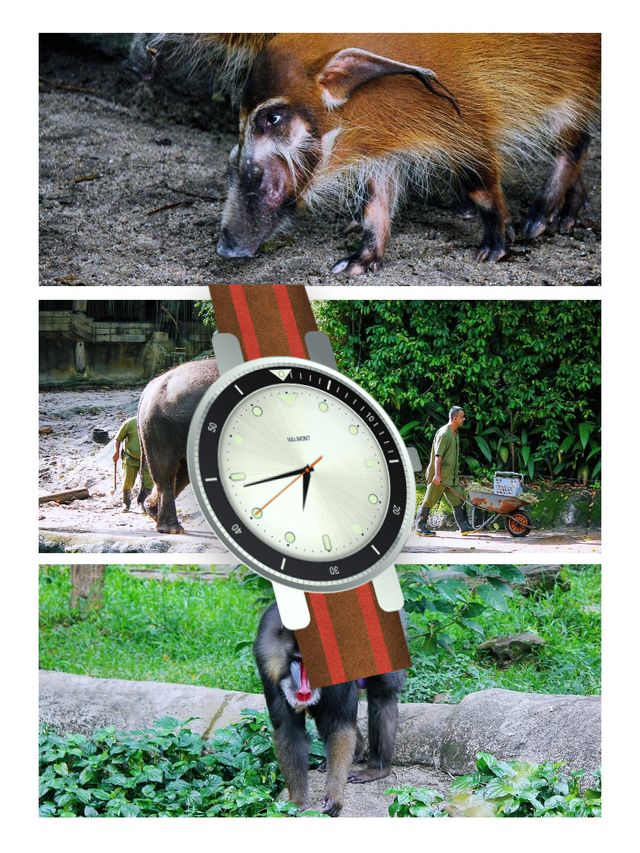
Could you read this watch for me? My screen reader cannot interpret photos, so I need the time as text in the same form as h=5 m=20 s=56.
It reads h=6 m=43 s=40
